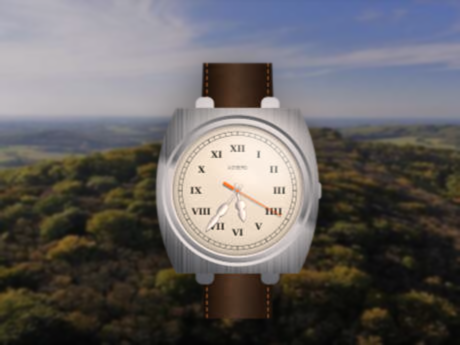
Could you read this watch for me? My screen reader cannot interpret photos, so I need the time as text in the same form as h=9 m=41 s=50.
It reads h=5 m=36 s=20
